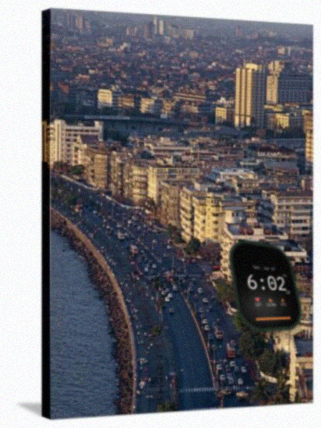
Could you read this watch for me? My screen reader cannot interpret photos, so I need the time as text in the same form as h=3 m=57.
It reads h=6 m=2
